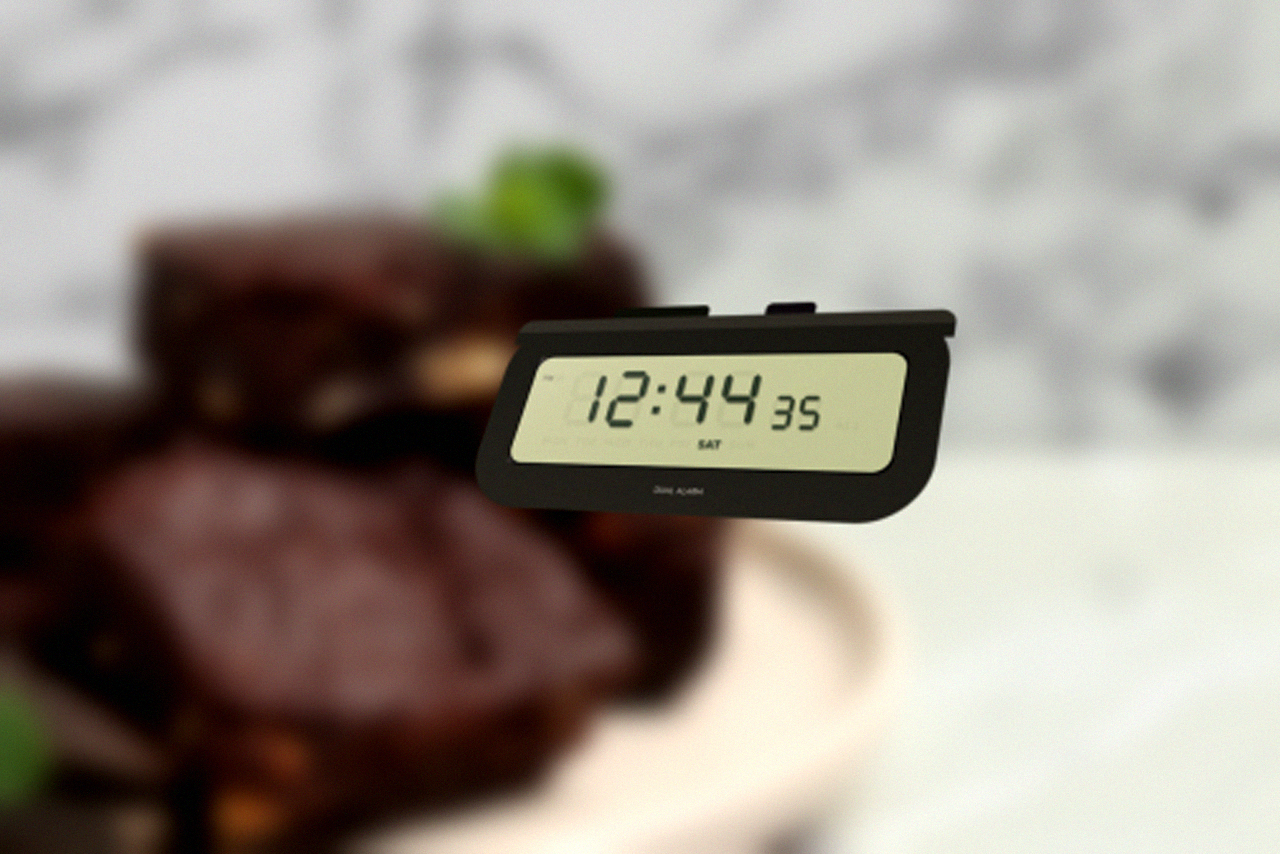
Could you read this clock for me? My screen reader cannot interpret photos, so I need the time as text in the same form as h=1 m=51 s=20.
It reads h=12 m=44 s=35
